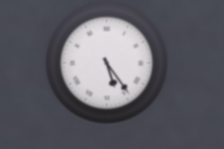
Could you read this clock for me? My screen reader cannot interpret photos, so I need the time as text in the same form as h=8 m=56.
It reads h=5 m=24
